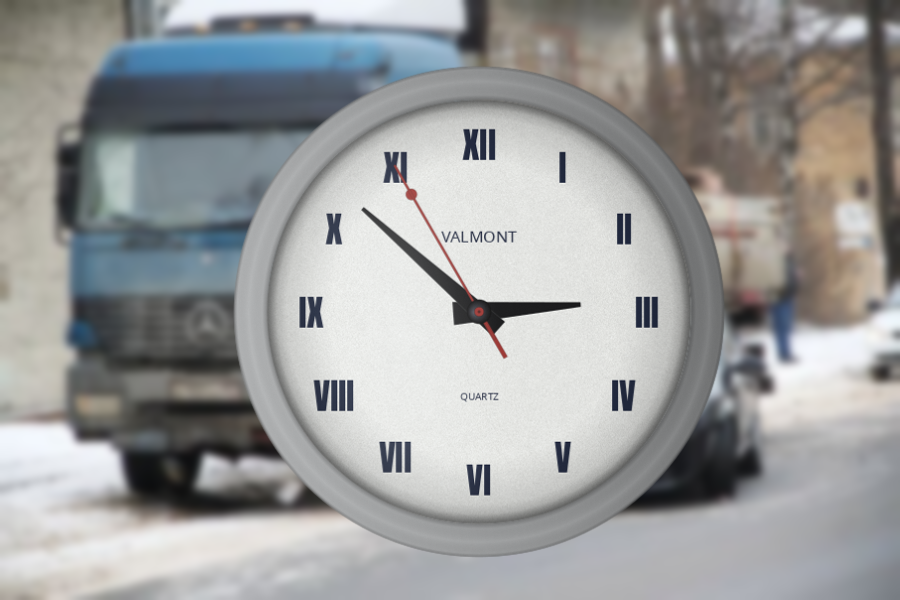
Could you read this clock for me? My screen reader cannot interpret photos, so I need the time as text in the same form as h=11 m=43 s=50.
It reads h=2 m=51 s=55
